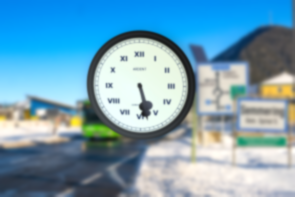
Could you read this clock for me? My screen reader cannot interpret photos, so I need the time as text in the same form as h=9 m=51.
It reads h=5 m=28
